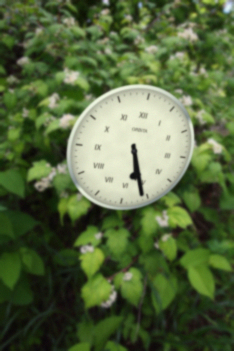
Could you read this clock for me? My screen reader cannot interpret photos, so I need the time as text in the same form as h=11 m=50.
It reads h=5 m=26
